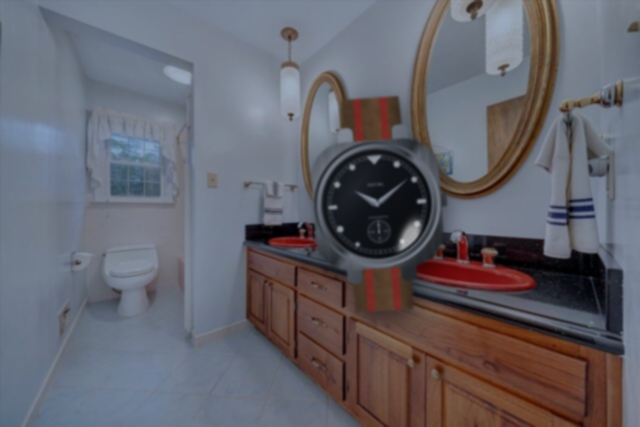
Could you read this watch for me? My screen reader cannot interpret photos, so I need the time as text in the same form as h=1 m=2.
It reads h=10 m=9
